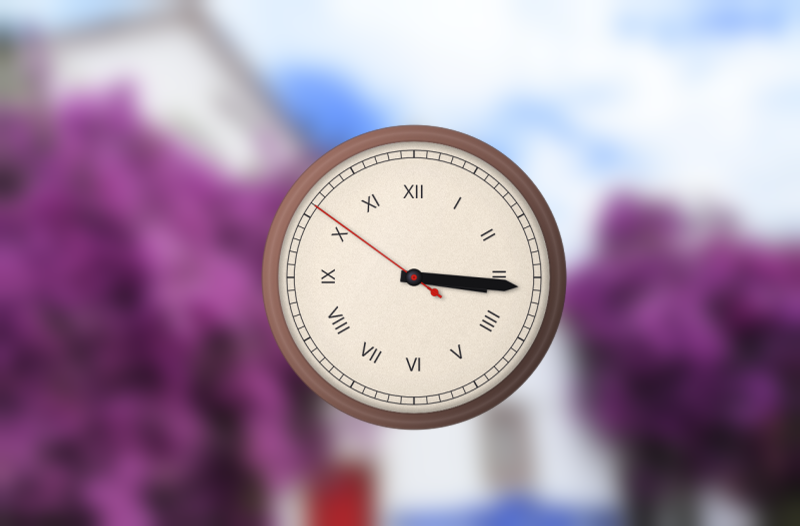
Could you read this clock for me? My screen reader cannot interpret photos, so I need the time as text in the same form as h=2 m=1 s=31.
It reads h=3 m=15 s=51
